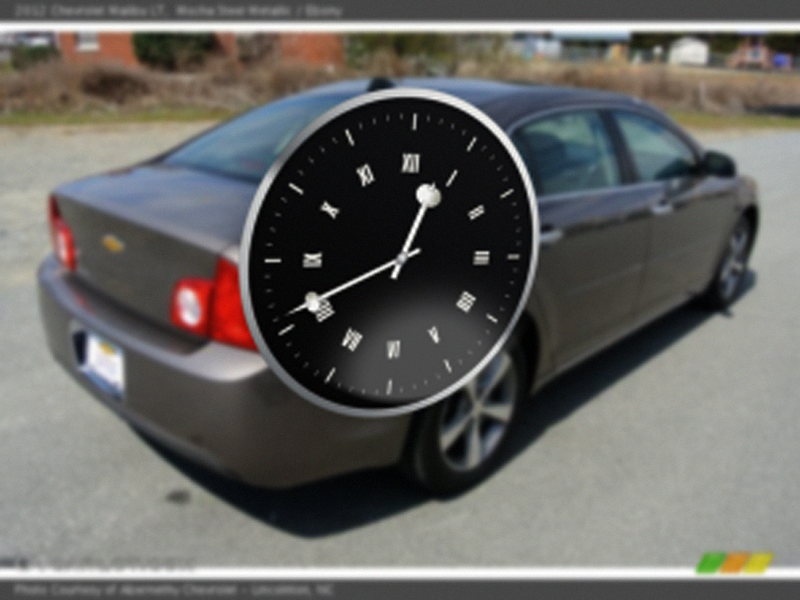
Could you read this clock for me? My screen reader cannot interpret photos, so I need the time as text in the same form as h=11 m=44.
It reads h=12 m=41
